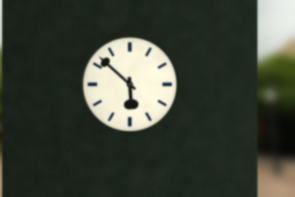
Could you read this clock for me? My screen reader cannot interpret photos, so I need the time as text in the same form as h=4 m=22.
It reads h=5 m=52
